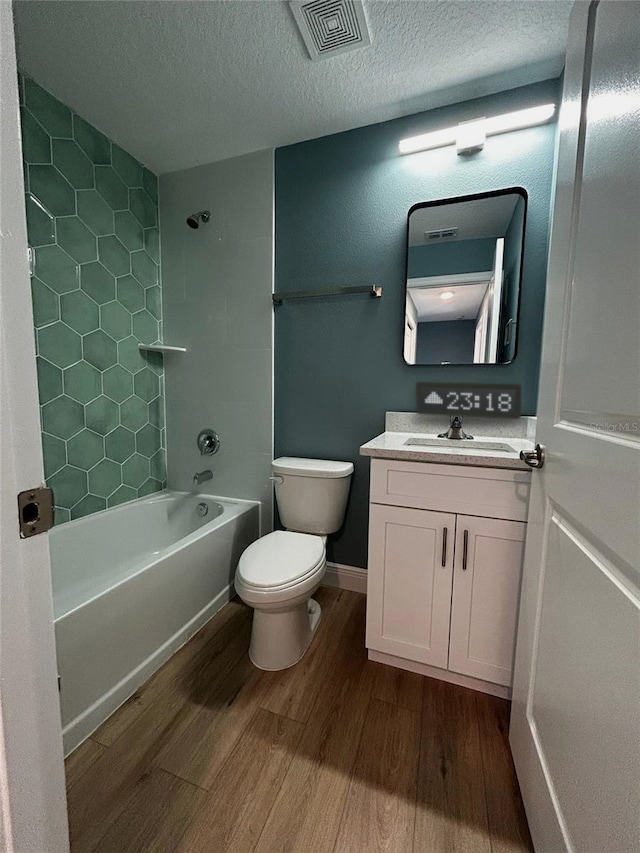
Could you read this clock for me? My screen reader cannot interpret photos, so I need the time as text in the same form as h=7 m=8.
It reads h=23 m=18
